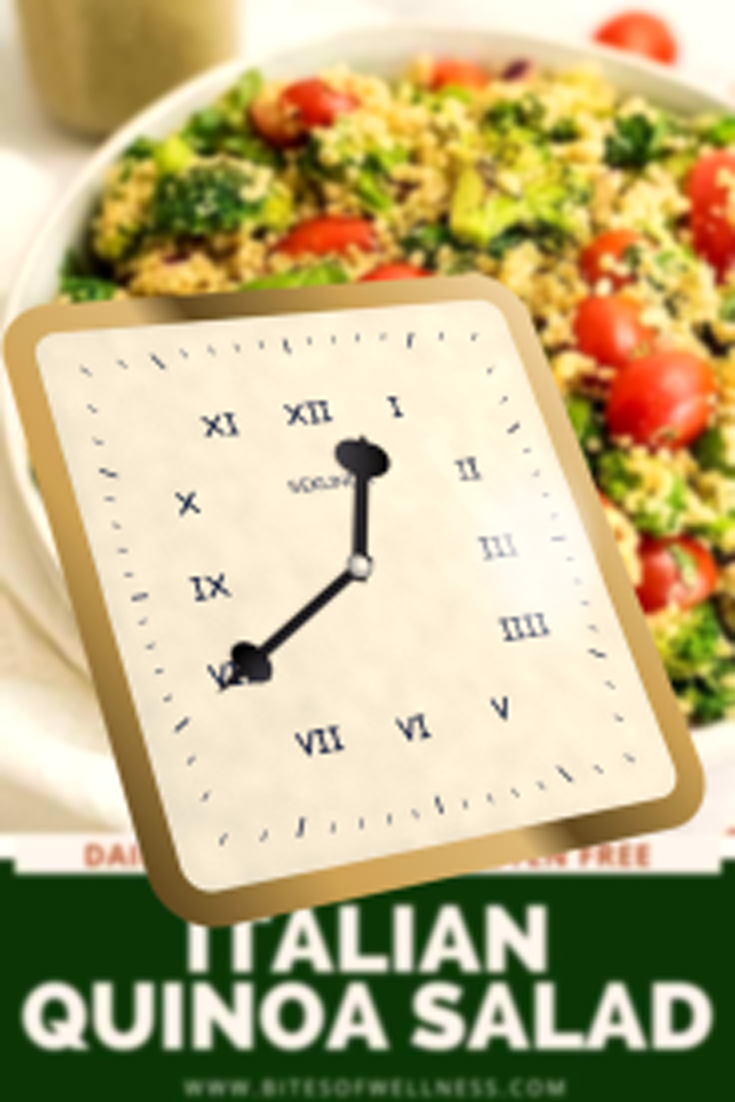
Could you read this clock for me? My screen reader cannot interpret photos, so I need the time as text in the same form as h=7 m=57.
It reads h=12 m=40
